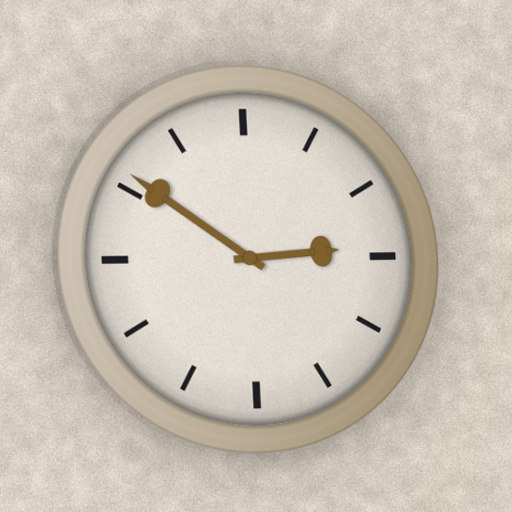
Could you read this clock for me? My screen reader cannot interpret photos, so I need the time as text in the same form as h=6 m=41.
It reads h=2 m=51
